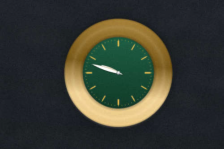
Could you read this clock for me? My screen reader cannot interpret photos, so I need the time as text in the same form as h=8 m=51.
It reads h=9 m=48
